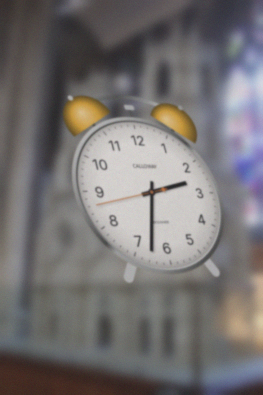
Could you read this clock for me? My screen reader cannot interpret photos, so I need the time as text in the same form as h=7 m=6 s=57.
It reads h=2 m=32 s=43
